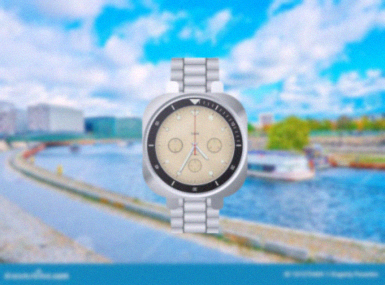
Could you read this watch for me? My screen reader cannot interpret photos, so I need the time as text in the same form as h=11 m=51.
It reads h=4 m=35
